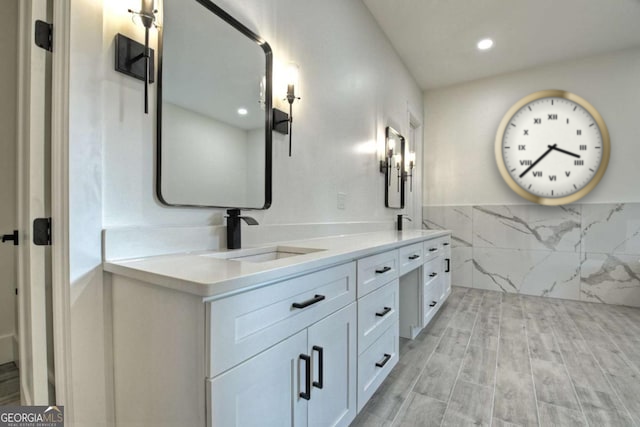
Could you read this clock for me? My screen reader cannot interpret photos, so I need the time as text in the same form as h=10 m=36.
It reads h=3 m=38
